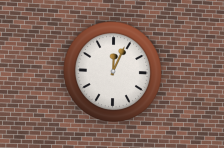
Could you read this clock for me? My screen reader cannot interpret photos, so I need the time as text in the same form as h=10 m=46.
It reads h=12 m=4
